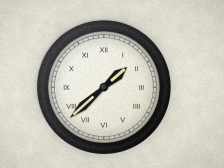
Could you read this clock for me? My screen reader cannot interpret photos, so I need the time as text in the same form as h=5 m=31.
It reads h=1 m=38
